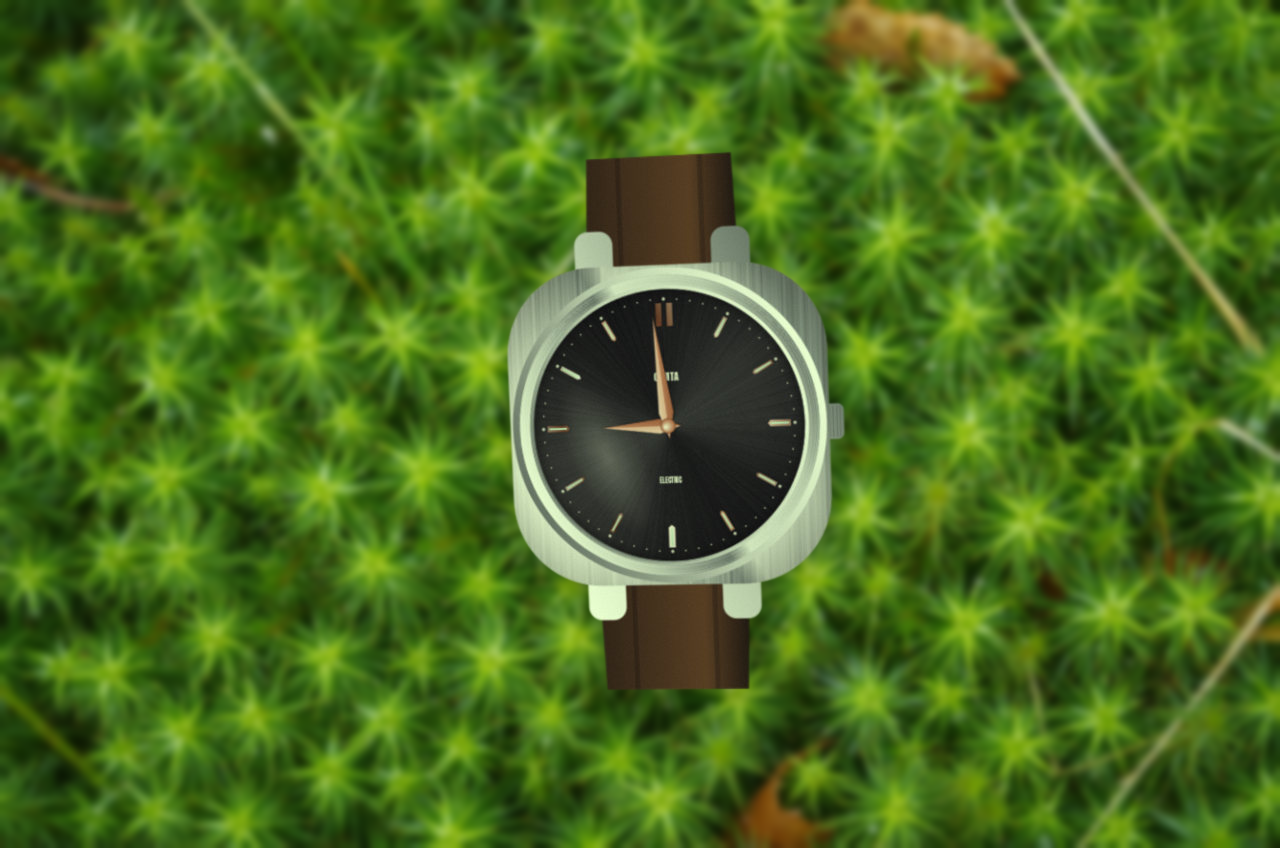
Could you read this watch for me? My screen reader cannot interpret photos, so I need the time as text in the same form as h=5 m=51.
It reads h=8 m=59
